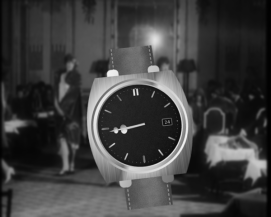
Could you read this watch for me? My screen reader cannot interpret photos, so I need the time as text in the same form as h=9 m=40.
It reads h=8 m=44
